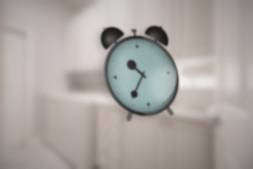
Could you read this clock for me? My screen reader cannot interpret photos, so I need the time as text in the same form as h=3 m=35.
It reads h=10 m=36
